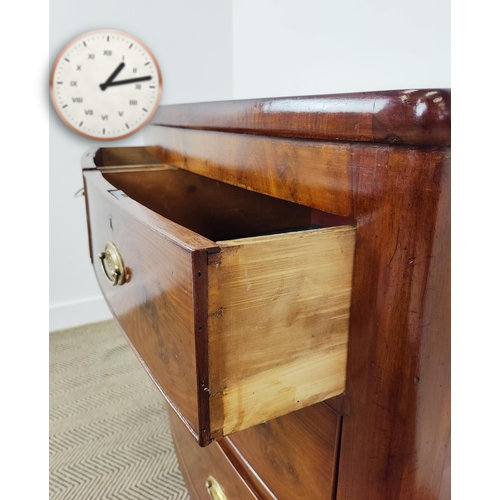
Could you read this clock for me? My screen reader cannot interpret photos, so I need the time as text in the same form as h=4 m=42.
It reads h=1 m=13
